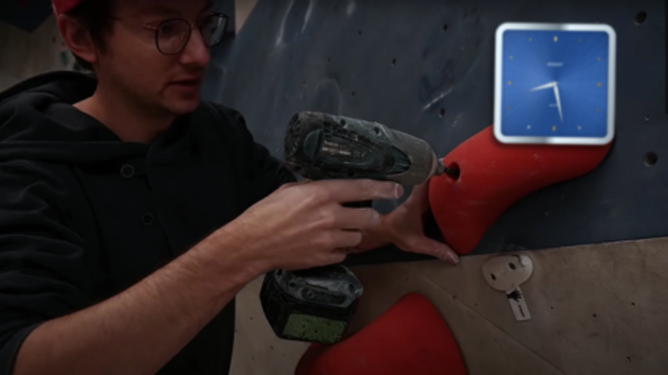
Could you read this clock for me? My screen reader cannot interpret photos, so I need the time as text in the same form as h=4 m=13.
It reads h=8 m=28
